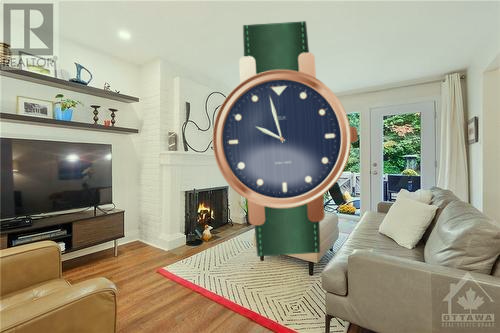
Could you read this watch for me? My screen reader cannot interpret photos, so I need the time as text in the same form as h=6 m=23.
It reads h=9 m=58
